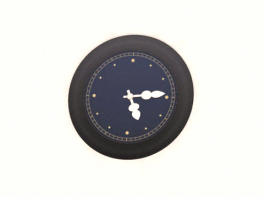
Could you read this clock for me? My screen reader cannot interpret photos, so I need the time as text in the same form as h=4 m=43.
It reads h=5 m=14
